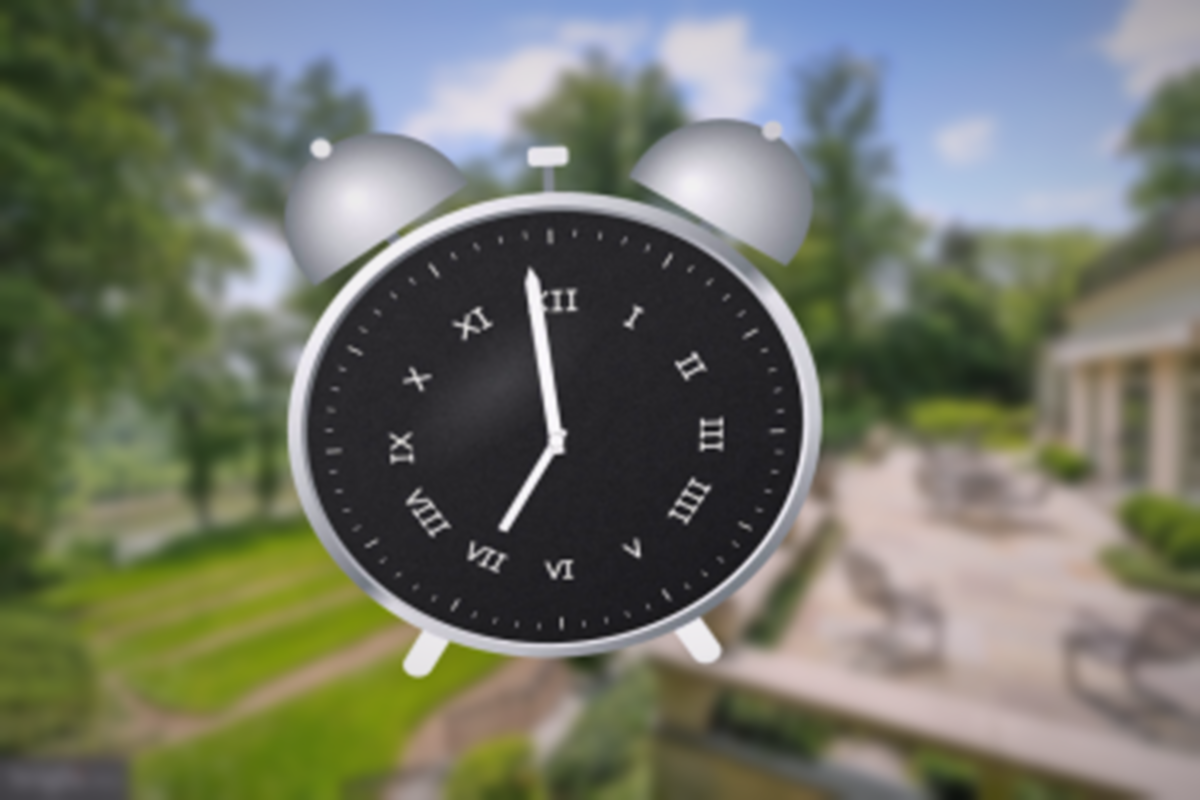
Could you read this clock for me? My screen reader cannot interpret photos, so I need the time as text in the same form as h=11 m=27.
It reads h=6 m=59
